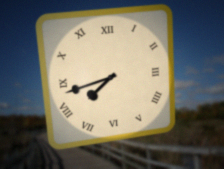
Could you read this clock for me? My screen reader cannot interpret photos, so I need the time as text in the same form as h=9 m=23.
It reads h=7 m=43
